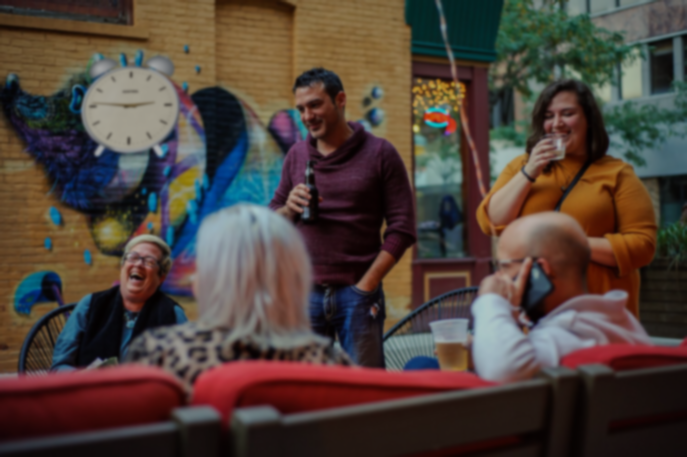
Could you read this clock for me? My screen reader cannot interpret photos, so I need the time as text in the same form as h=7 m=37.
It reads h=2 m=46
